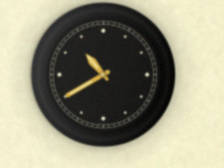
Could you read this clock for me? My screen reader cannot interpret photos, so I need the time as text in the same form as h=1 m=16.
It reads h=10 m=40
